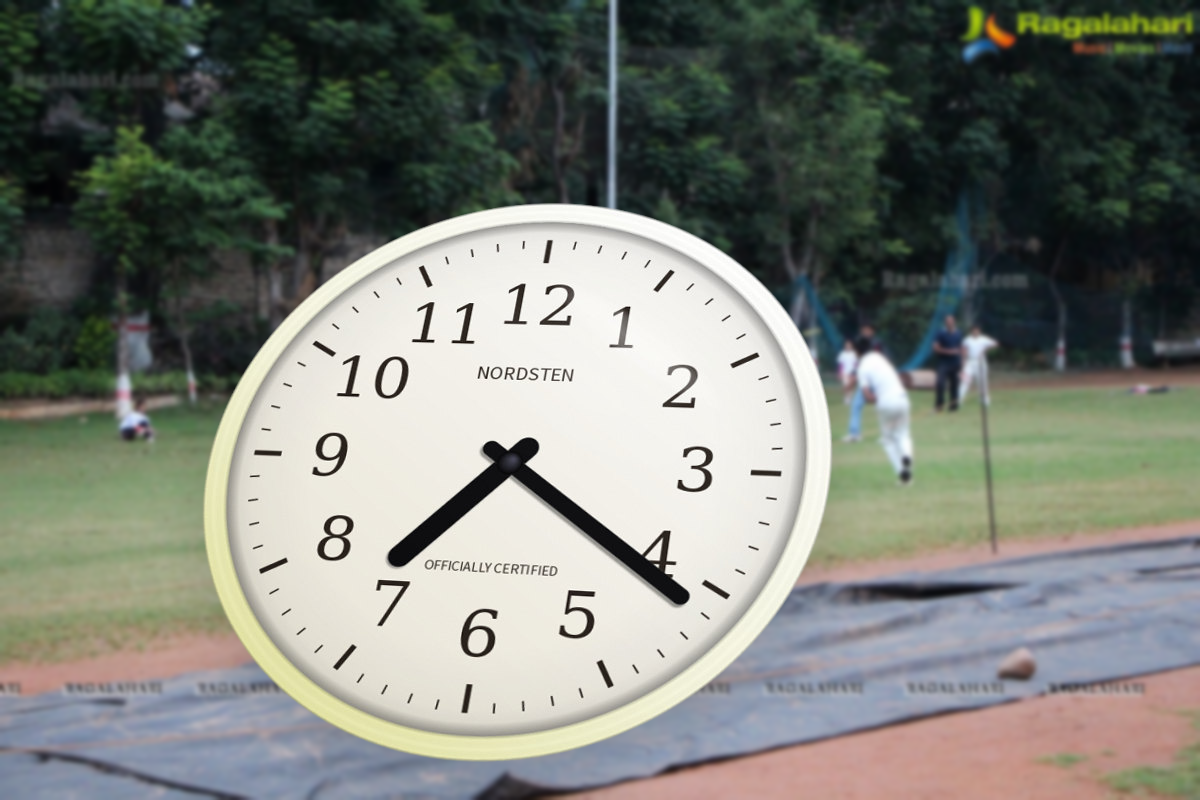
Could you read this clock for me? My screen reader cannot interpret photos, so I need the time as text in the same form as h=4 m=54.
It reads h=7 m=21
